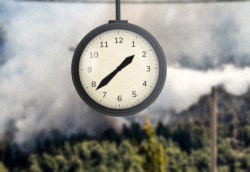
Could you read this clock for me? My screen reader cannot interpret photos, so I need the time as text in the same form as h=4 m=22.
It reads h=1 m=38
